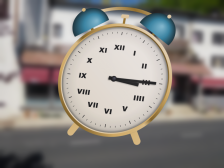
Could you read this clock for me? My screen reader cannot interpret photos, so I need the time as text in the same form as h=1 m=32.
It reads h=3 m=15
